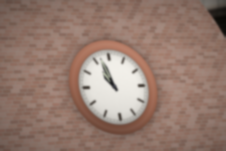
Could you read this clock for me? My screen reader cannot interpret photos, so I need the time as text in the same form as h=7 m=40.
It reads h=10 m=57
